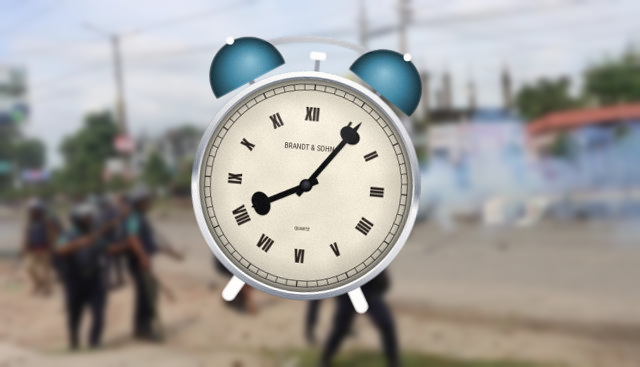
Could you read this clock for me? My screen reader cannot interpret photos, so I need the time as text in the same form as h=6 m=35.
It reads h=8 m=6
